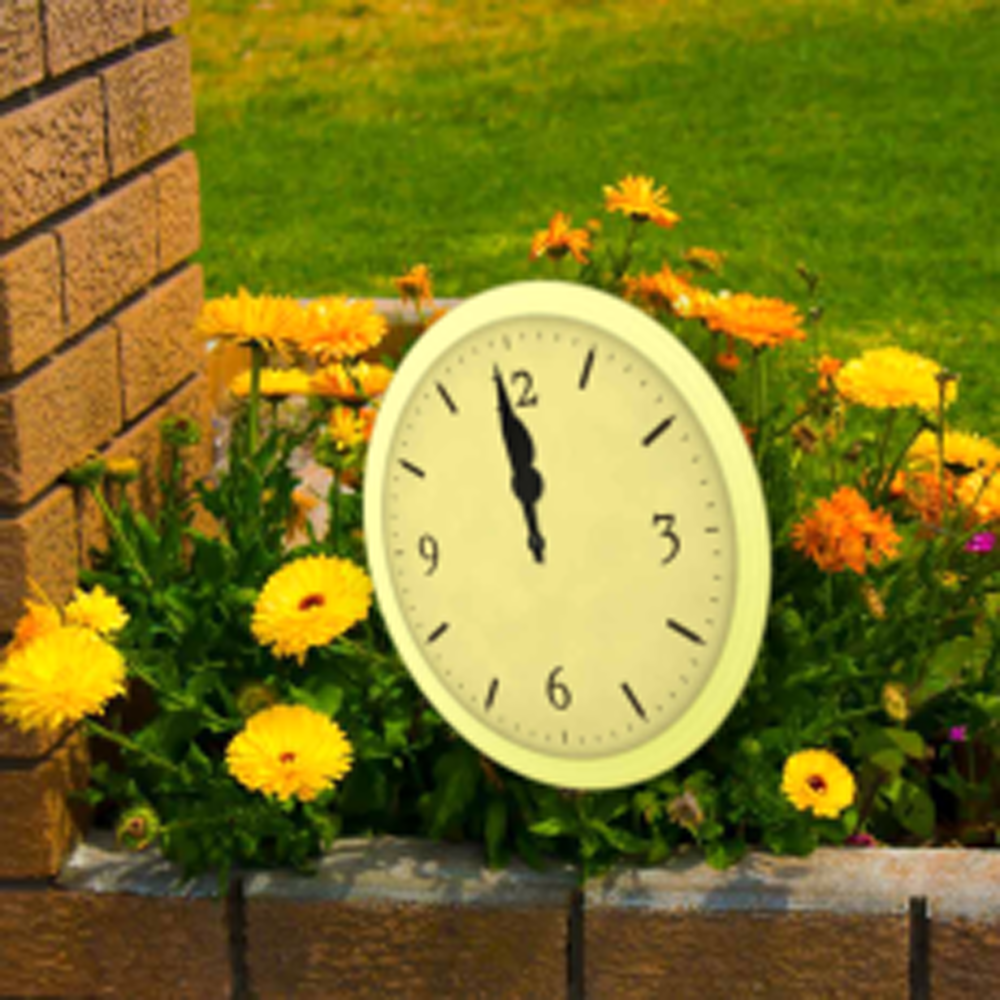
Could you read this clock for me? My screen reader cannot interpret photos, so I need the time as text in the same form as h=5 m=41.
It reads h=11 m=59
